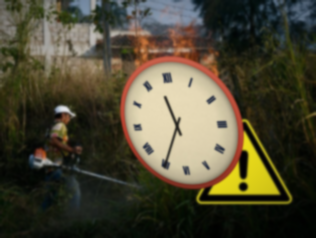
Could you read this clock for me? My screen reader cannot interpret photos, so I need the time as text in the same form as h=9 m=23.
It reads h=11 m=35
